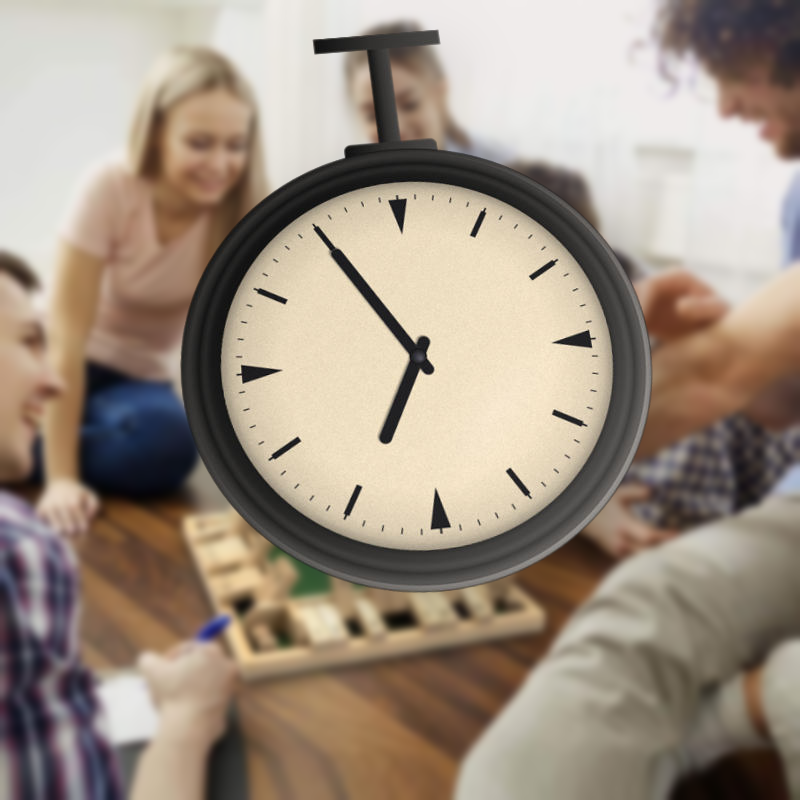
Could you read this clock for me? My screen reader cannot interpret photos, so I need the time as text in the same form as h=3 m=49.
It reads h=6 m=55
